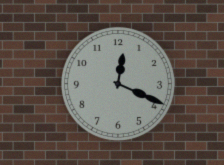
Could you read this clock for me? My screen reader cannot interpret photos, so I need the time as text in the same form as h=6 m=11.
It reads h=12 m=19
